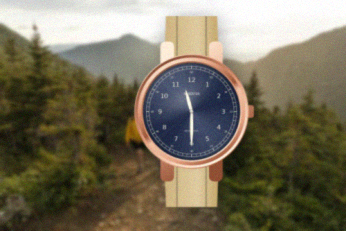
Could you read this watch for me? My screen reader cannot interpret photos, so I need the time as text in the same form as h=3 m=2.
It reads h=11 m=30
